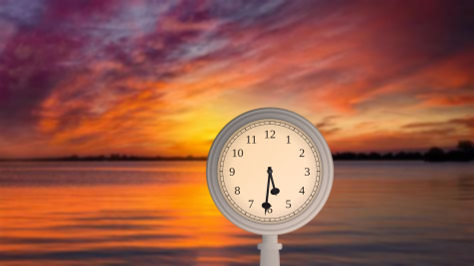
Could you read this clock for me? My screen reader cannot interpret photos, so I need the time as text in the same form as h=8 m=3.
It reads h=5 m=31
